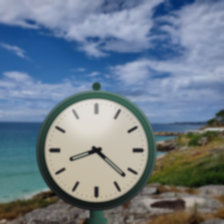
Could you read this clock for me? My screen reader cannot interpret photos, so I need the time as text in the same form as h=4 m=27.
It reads h=8 m=22
